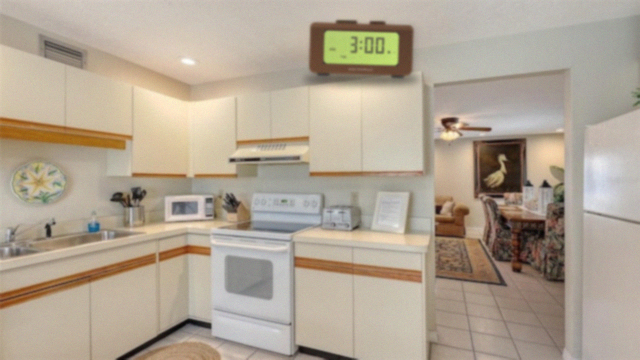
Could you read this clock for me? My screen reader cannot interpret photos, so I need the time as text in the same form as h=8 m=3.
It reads h=3 m=0
